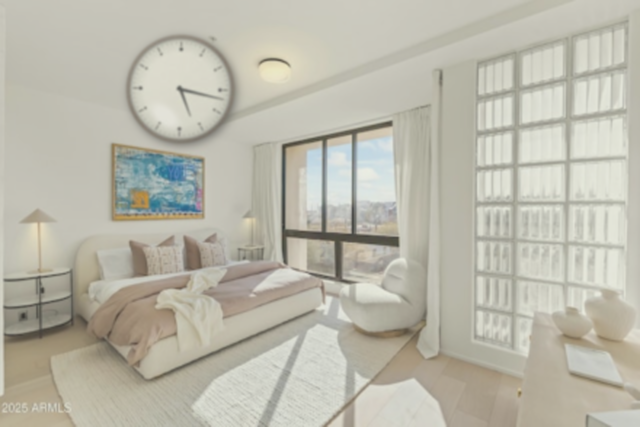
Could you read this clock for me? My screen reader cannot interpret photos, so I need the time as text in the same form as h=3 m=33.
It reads h=5 m=17
